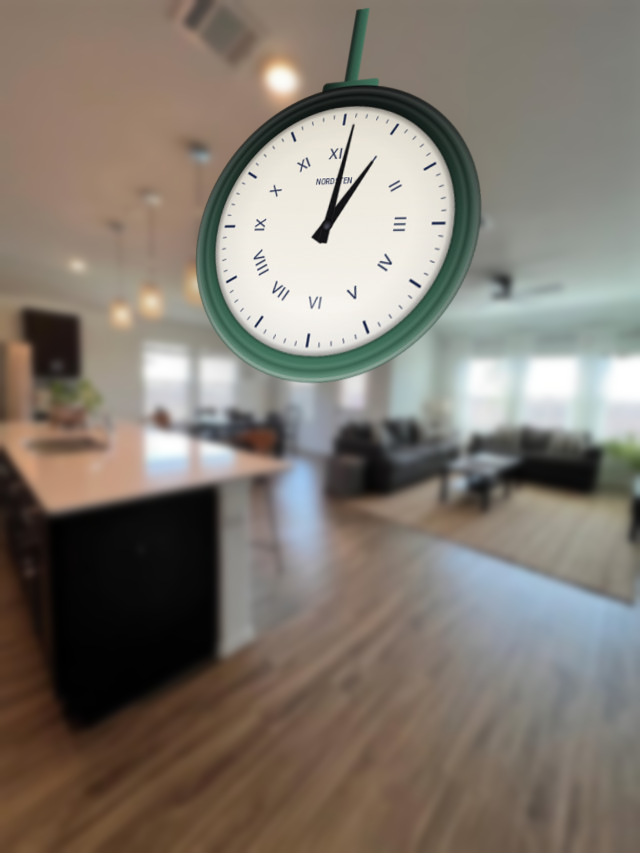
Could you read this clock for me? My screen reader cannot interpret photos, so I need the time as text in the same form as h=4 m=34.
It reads h=1 m=1
